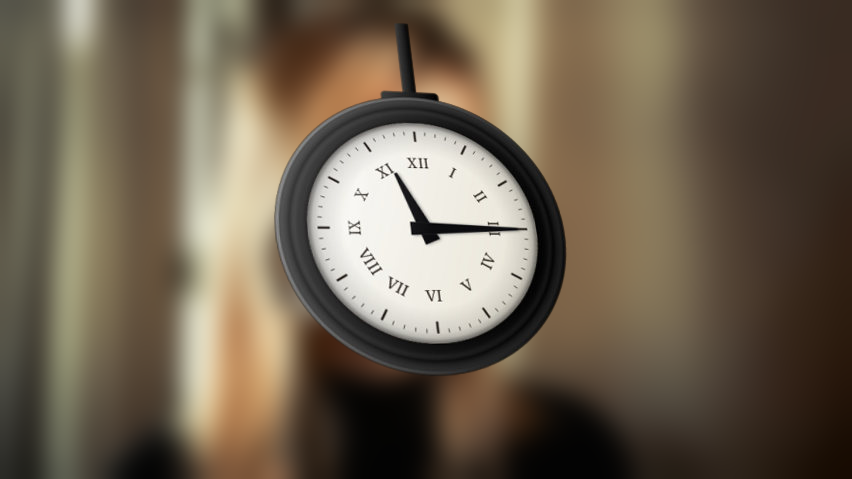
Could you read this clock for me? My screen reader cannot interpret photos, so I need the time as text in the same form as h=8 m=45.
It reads h=11 m=15
